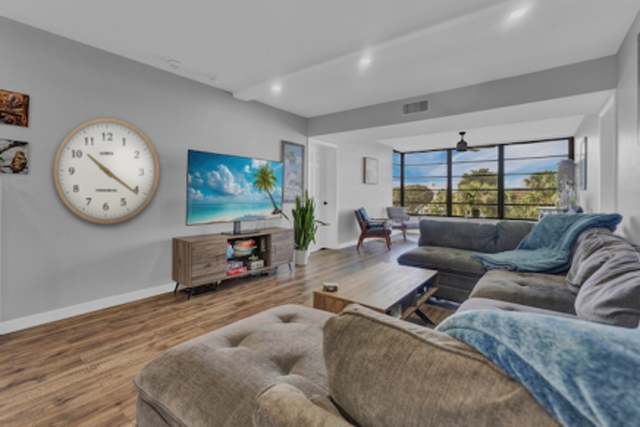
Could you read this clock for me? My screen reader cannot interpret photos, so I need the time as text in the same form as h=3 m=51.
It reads h=10 m=21
